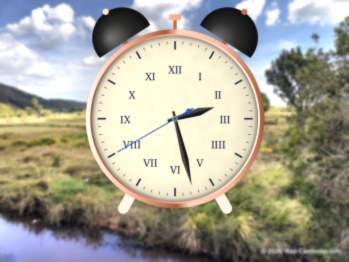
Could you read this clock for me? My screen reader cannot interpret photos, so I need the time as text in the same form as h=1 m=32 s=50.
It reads h=2 m=27 s=40
